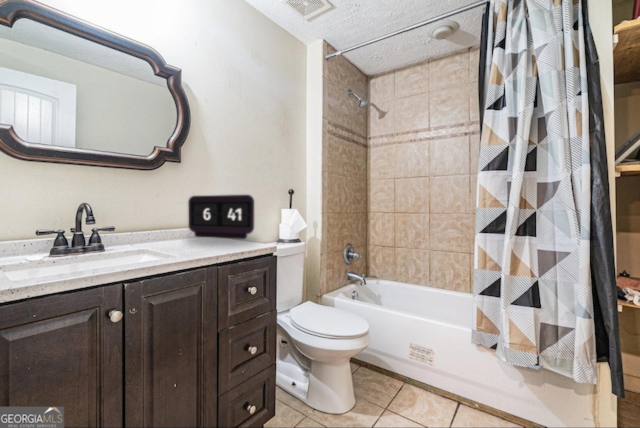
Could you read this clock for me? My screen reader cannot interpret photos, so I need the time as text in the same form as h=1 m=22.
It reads h=6 m=41
